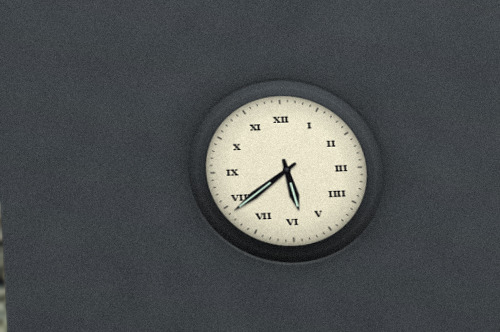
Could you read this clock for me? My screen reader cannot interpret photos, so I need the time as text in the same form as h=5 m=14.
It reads h=5 m=39
